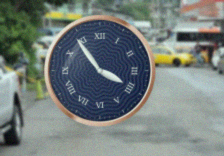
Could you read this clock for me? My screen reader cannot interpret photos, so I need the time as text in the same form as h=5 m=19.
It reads h=3 m=54
